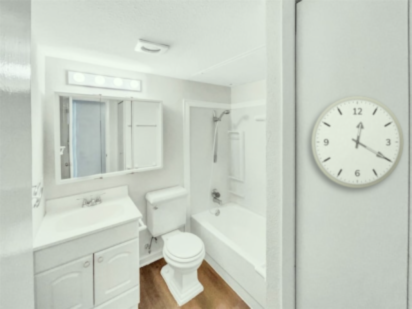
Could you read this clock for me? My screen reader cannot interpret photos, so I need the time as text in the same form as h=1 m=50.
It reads h=12 m=20
